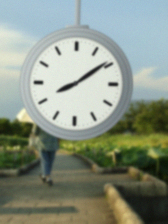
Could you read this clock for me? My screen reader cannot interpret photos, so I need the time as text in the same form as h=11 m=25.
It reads h=8 m=9
